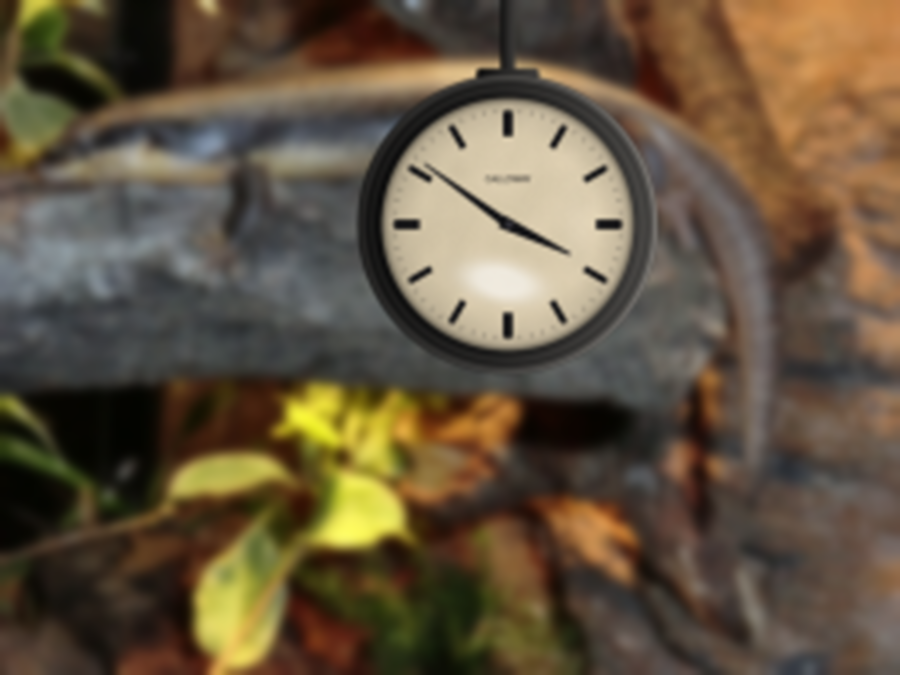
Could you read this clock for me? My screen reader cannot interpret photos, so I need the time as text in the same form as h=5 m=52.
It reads h=3 m=51
